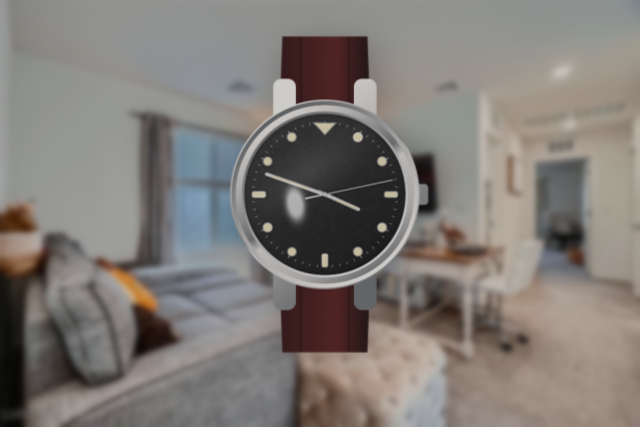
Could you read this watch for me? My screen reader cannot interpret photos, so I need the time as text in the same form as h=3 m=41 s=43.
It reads h=3 m=48 s=13
